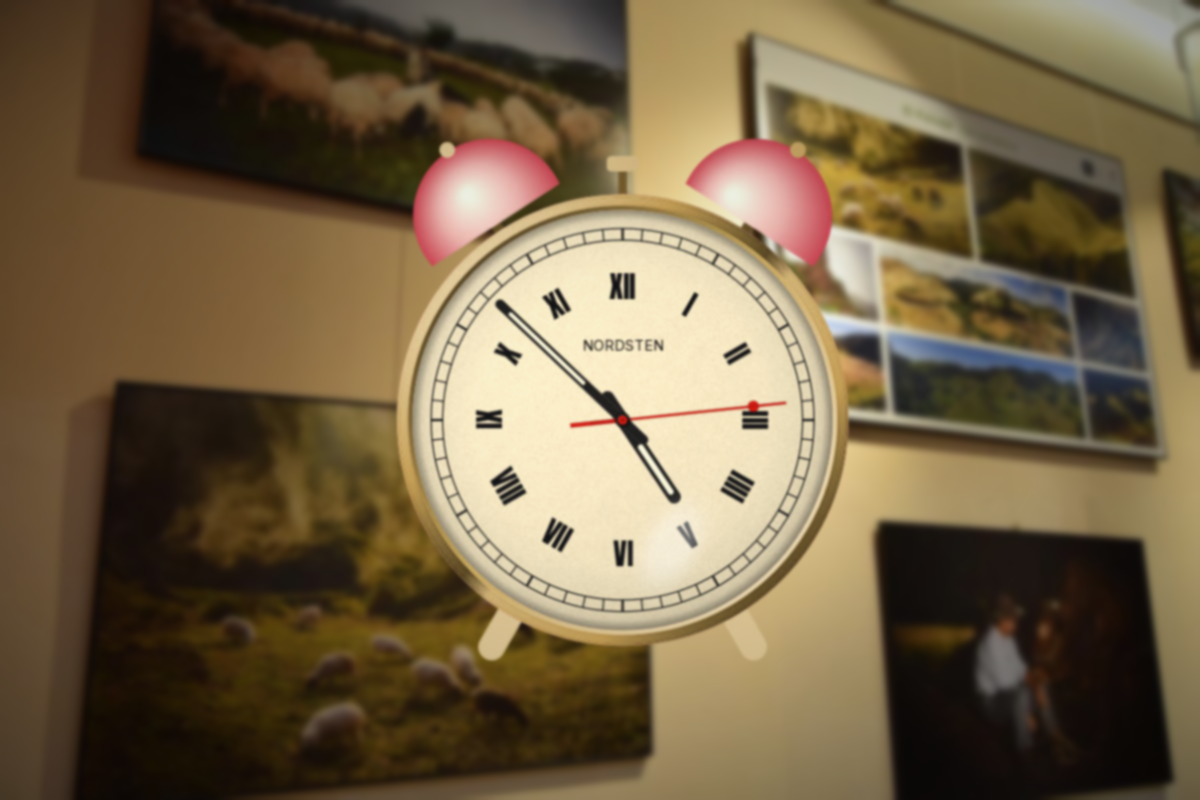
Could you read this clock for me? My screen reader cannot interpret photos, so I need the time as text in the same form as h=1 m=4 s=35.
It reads h=4 m=52 s=14
